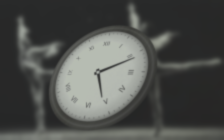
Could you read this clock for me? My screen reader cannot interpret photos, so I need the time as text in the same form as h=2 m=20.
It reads h=5 m=11
